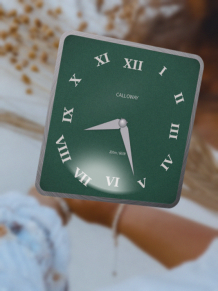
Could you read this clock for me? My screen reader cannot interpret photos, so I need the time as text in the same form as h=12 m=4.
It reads h=8 m=26
